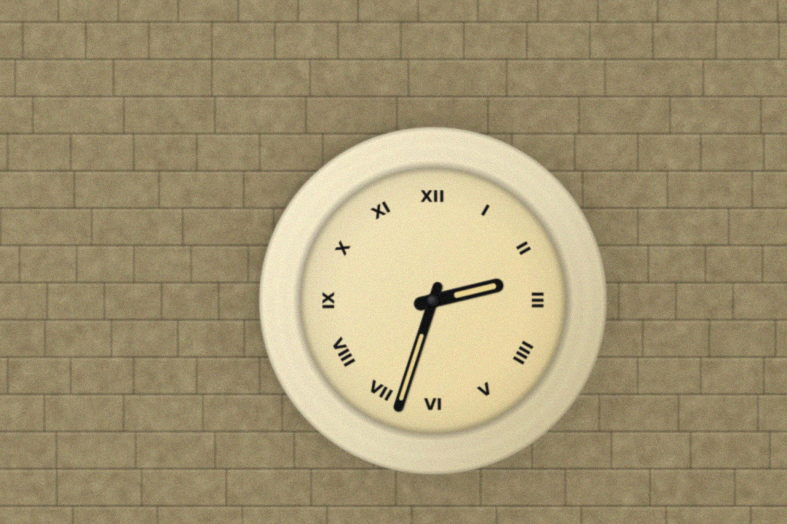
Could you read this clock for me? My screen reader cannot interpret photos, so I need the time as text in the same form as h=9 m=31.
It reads h=2 m=33
